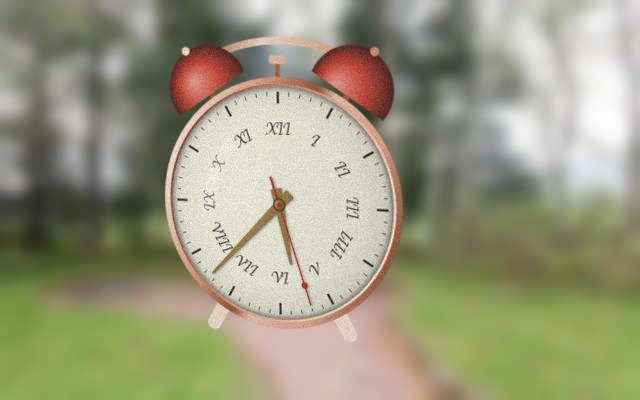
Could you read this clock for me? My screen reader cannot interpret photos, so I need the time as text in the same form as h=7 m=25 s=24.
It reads h=5 m=37 s=27
